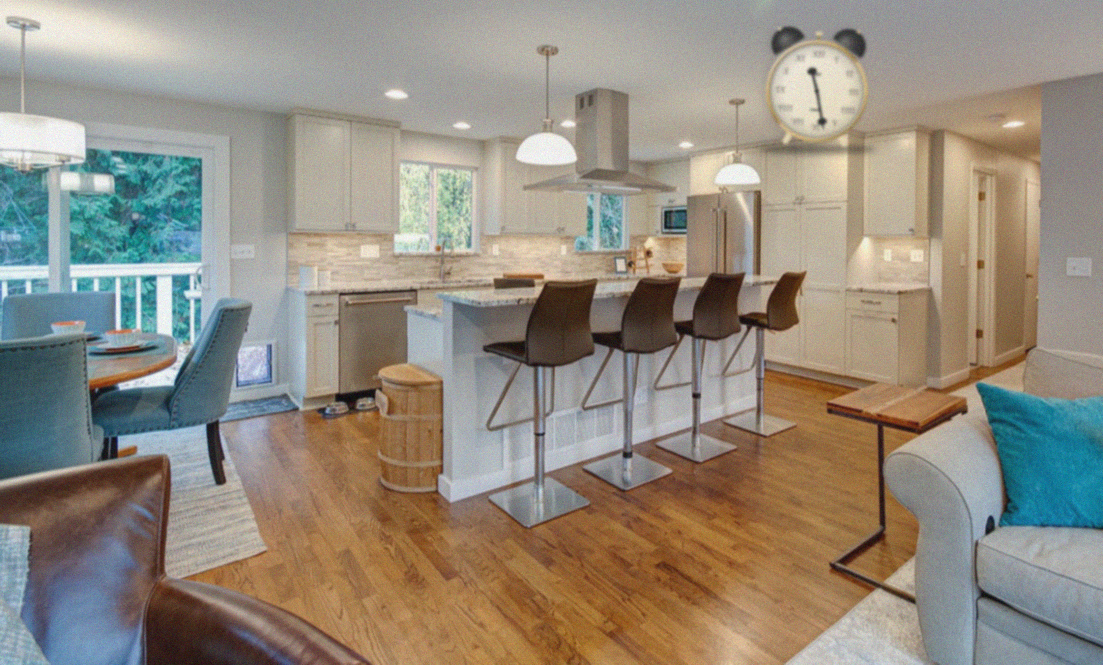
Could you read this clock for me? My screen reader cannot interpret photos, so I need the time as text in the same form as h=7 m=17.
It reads h=11 m=28
